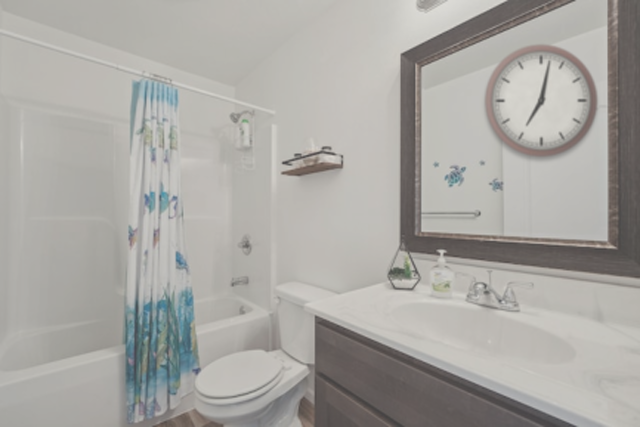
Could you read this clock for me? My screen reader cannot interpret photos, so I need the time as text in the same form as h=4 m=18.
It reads h=7 m=2
